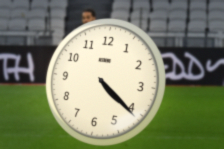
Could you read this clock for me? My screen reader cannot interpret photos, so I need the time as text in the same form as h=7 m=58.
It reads h=4 m=21
